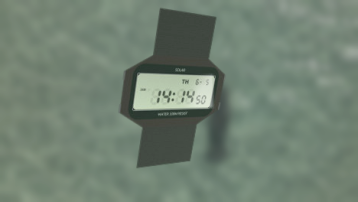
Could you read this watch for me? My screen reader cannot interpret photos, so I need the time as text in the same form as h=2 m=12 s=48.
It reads h=14 m=14 s=50
